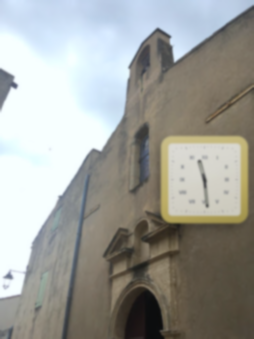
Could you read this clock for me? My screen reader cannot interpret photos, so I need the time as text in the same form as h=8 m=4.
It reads h=11 m=29
